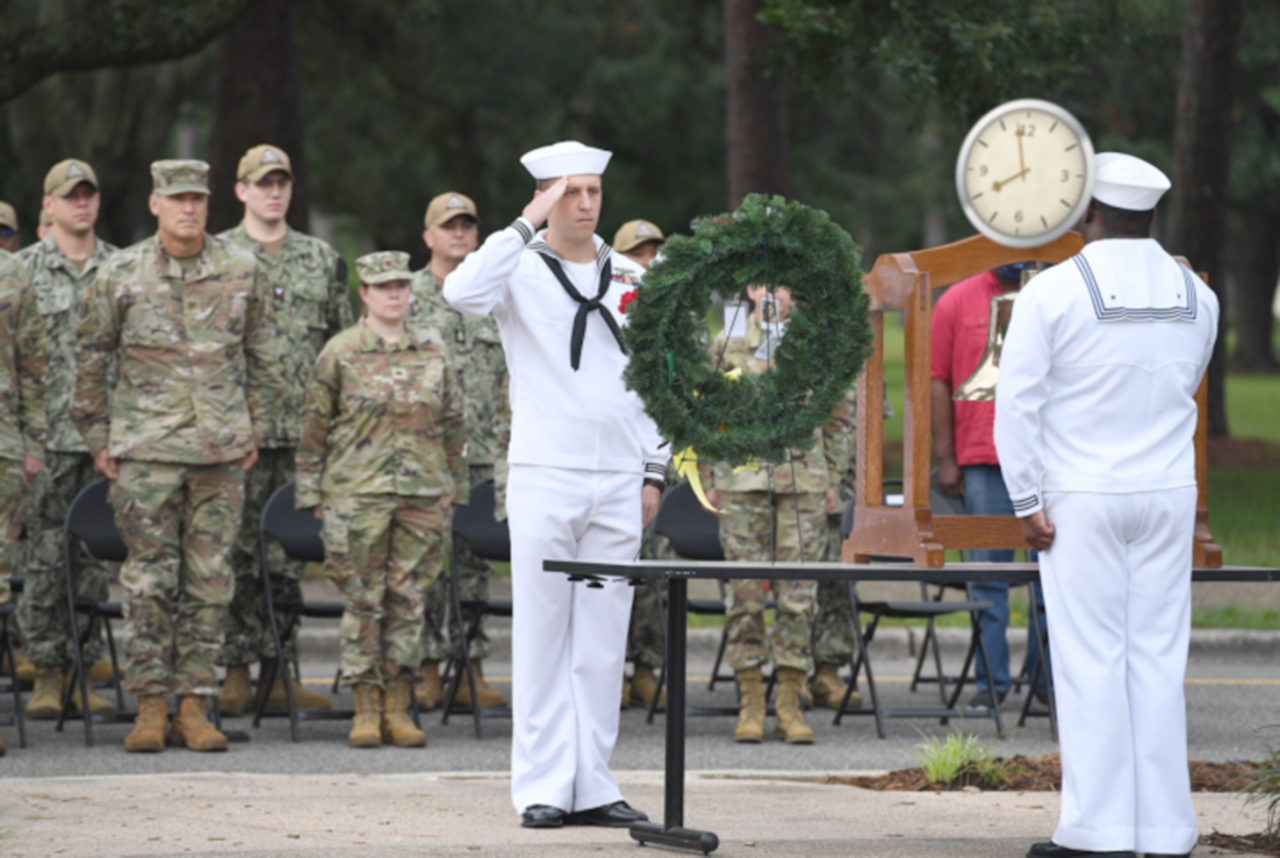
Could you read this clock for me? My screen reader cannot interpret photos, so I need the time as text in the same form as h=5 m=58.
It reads h=7 m=58
